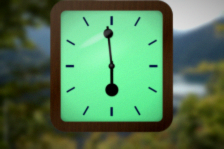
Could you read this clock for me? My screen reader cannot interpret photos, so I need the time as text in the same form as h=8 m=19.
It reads h=5 m=59
